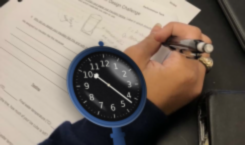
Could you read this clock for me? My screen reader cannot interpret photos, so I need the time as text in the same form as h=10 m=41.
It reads h=10 m=22
